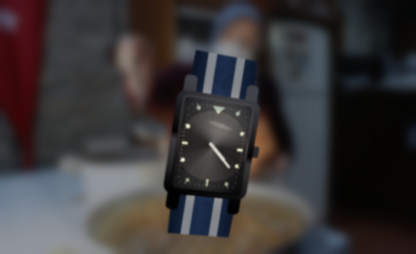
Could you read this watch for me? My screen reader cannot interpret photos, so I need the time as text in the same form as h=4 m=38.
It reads h=4 m=22
